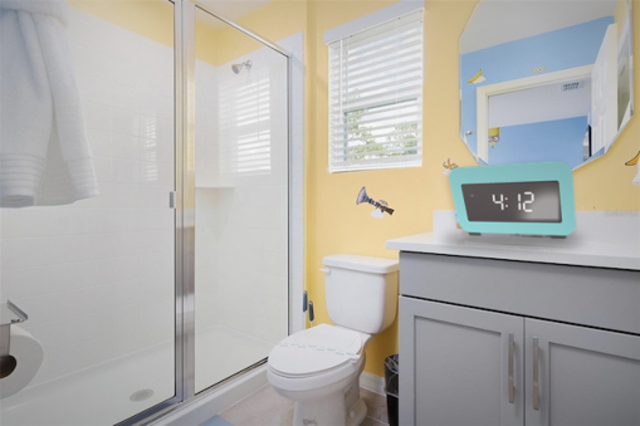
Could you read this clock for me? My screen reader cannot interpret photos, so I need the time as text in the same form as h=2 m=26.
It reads h=4 m=12
